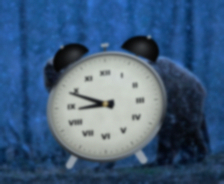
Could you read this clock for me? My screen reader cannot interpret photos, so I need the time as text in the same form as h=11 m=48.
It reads h=8 m=49
